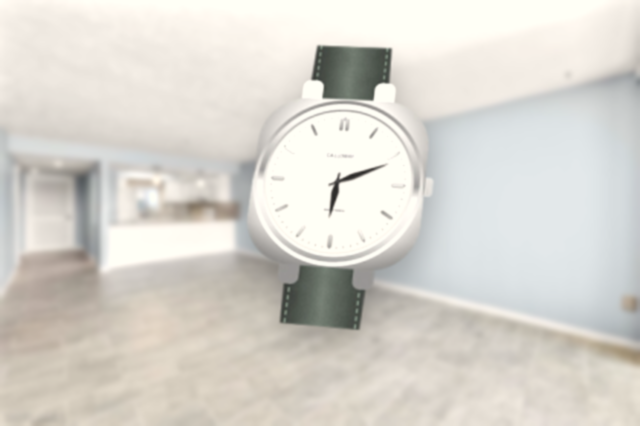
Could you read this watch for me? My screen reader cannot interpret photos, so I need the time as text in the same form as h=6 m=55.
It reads h=6 m=11
